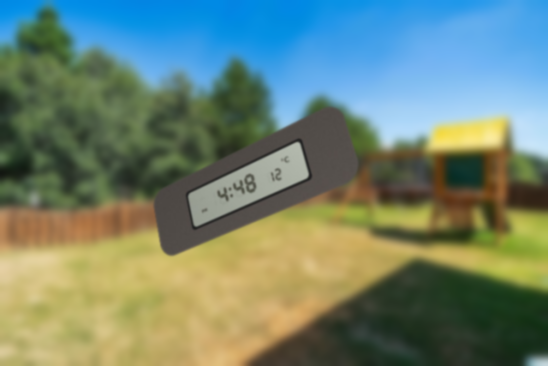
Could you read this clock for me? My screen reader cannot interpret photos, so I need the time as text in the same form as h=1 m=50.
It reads h=4 m=48
